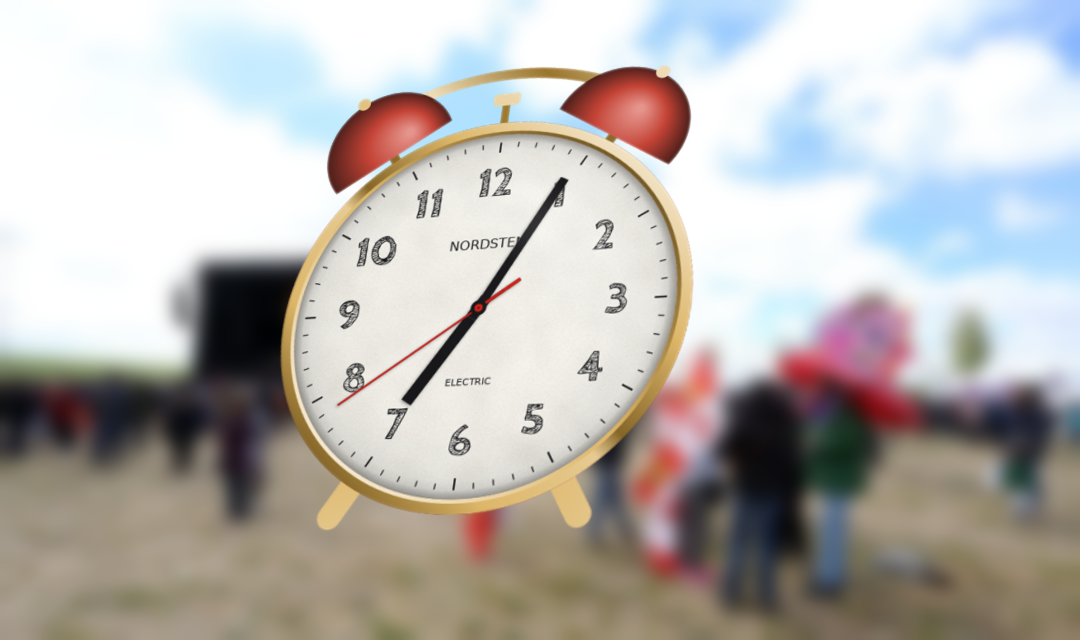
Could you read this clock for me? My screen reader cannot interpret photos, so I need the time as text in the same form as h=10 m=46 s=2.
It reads h=7 m=4 s=39
